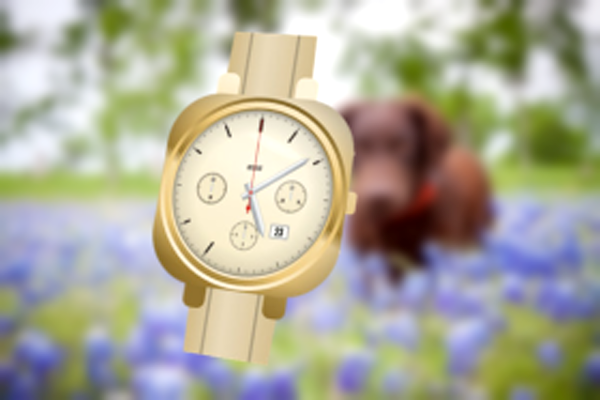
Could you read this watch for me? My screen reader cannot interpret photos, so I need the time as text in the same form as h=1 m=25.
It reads h=5 m=9
